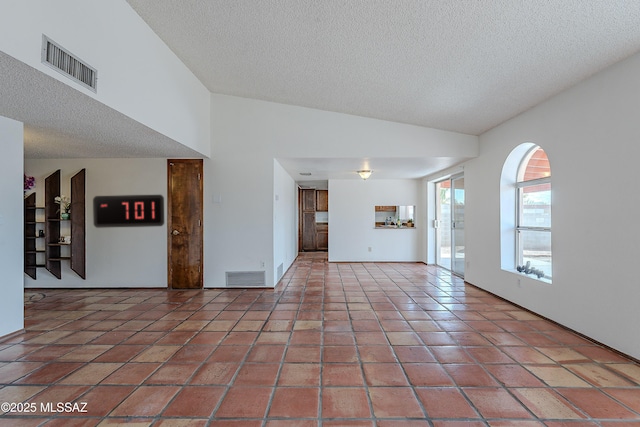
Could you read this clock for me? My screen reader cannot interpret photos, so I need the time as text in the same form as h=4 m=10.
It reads h=7 m=1
